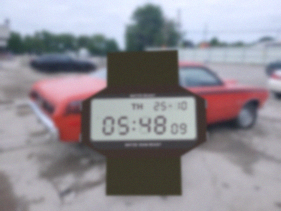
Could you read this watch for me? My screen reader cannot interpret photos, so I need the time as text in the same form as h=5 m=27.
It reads h=5 m=48
